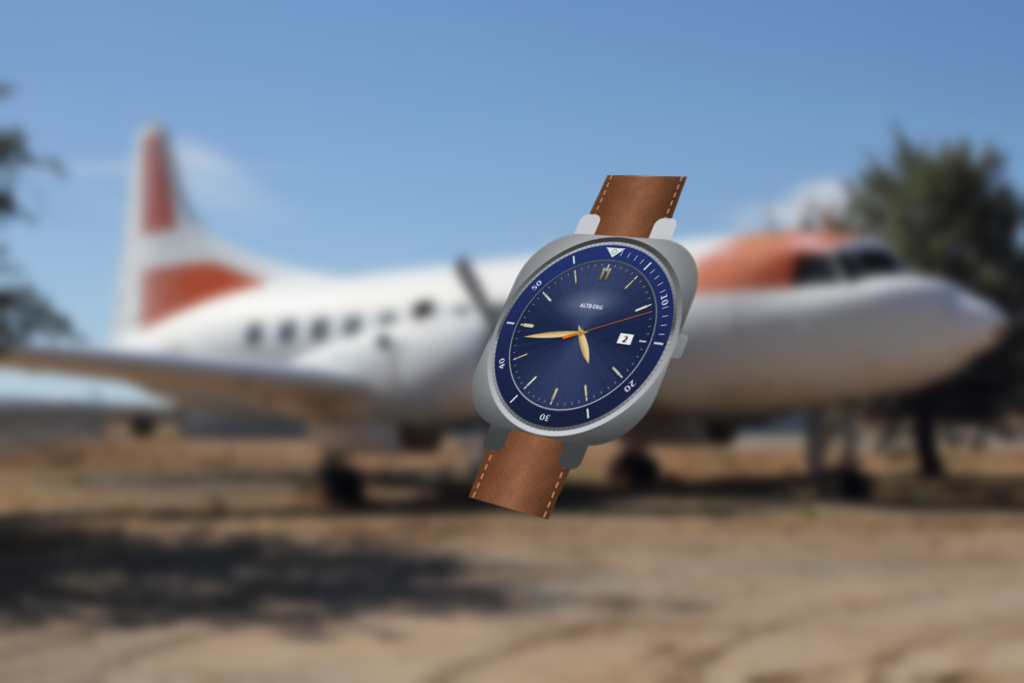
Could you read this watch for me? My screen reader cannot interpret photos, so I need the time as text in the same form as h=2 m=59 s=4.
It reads h=4 m=43 s=11
